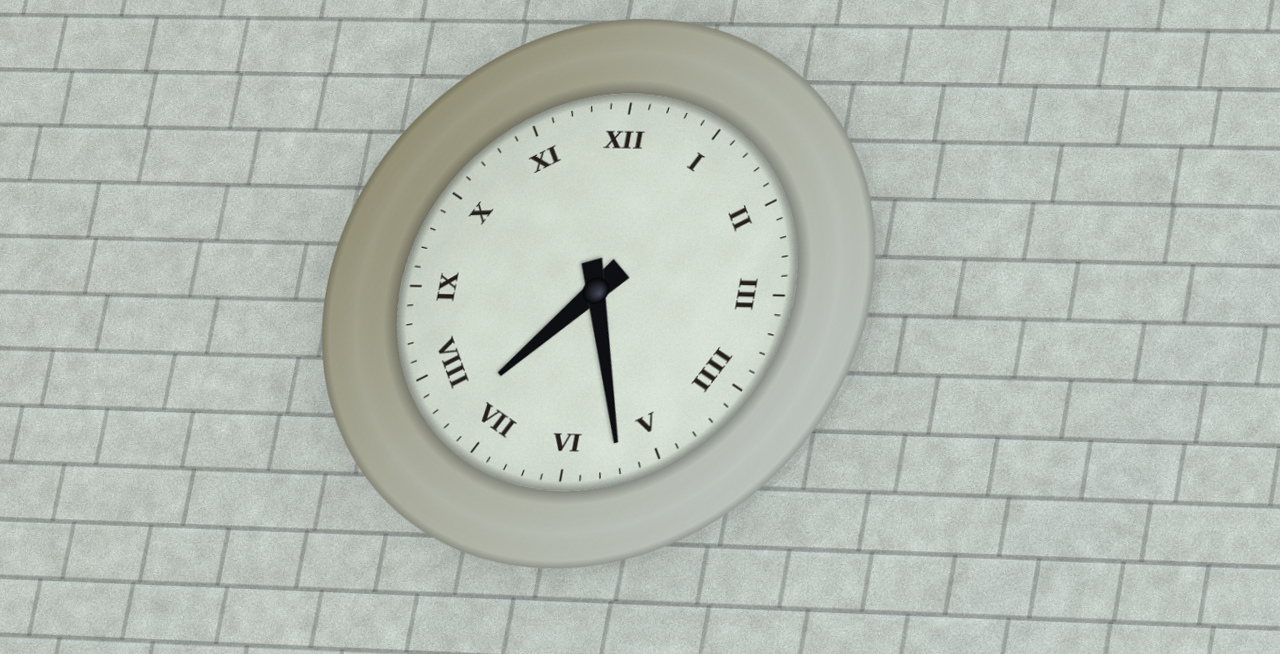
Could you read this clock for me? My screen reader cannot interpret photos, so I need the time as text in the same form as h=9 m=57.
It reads h=7 m=27
